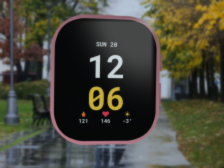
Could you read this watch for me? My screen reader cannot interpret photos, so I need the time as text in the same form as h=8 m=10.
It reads h=12 m=6
